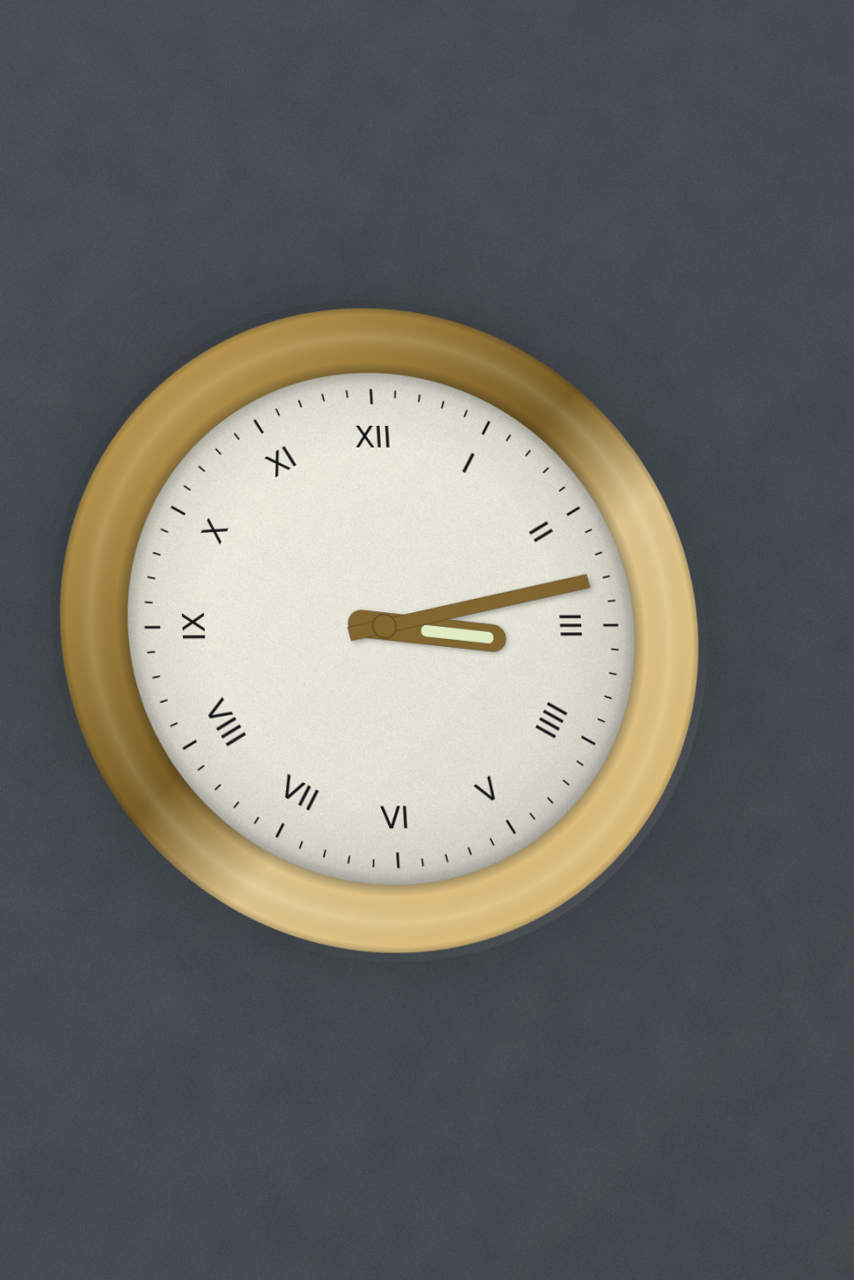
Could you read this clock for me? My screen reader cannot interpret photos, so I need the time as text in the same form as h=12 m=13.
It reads h=3 m=13
